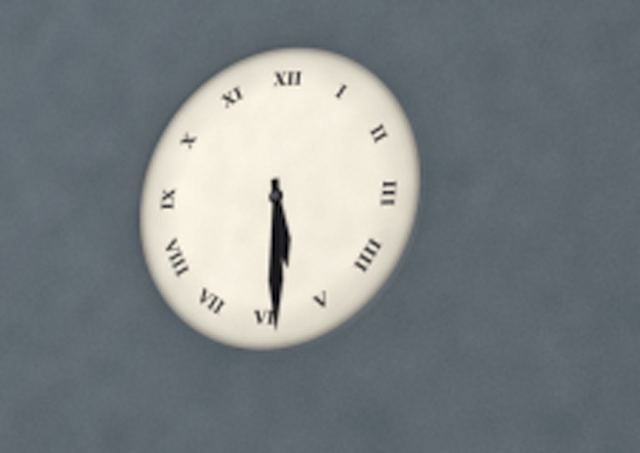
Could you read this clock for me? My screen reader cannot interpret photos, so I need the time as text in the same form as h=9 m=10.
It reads h=5 m=29
